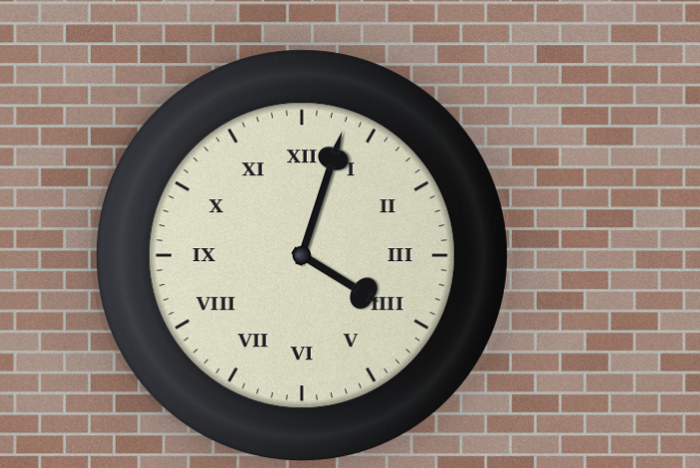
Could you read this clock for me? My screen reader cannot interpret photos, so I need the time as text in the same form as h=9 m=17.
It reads h=4 m=3
